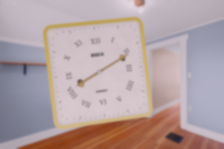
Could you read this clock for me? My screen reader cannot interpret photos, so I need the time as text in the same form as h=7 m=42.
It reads h=8 m=11
